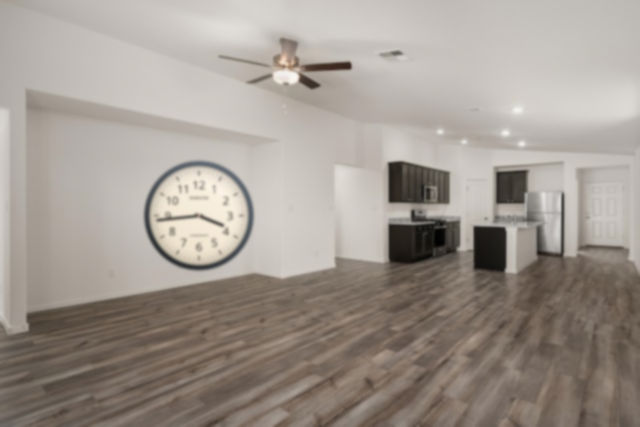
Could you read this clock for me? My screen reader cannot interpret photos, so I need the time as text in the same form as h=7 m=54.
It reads h=3 m=44
